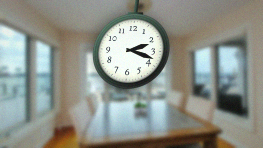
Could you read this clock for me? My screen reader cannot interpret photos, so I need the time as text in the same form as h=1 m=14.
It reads h=2 m=18
